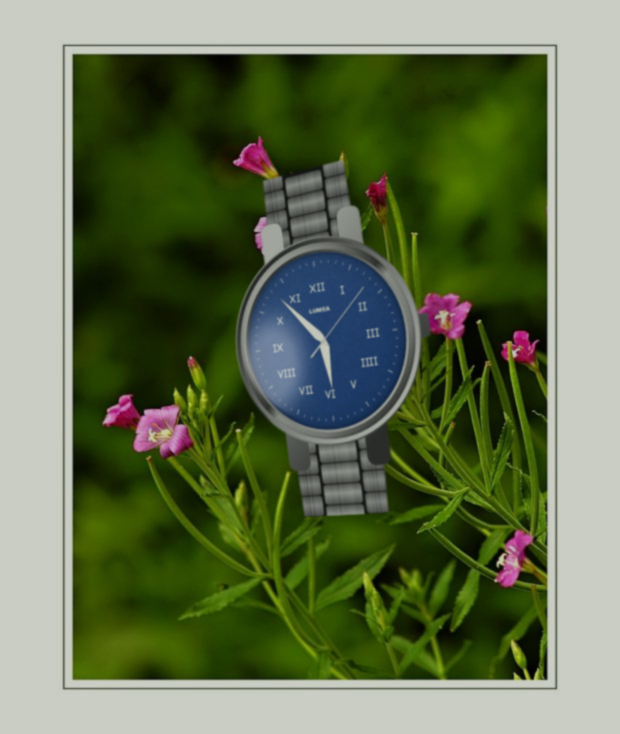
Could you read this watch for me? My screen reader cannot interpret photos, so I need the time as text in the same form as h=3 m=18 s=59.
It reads h=5 m=53 s=8
